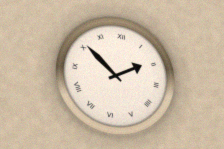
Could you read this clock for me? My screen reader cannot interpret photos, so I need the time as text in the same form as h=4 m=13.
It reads h=1 m=51
